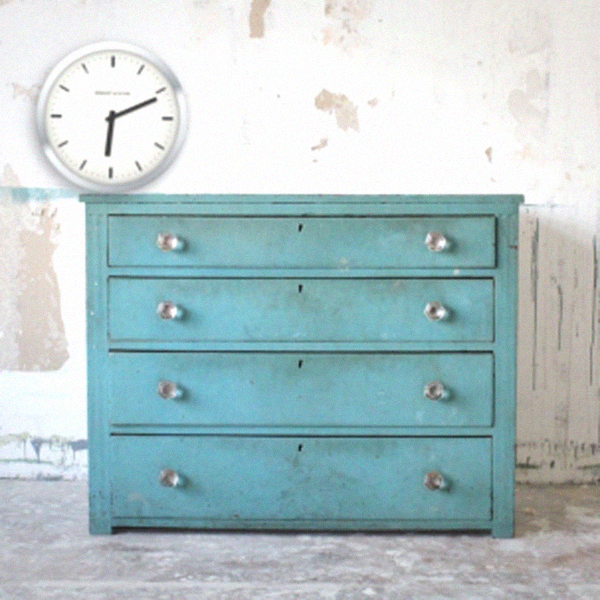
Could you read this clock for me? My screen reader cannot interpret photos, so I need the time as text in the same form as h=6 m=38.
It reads h=6 m=11
